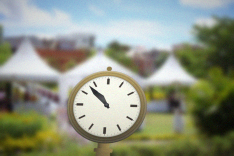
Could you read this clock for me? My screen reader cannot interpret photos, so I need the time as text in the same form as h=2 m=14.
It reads h=10 m=53
